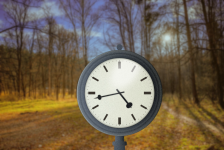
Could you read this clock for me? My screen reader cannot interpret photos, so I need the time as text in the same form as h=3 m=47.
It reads h=4 m=43
